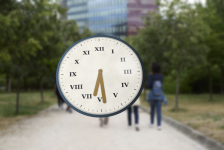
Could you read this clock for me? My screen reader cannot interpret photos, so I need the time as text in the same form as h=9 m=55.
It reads h=6 m=29
